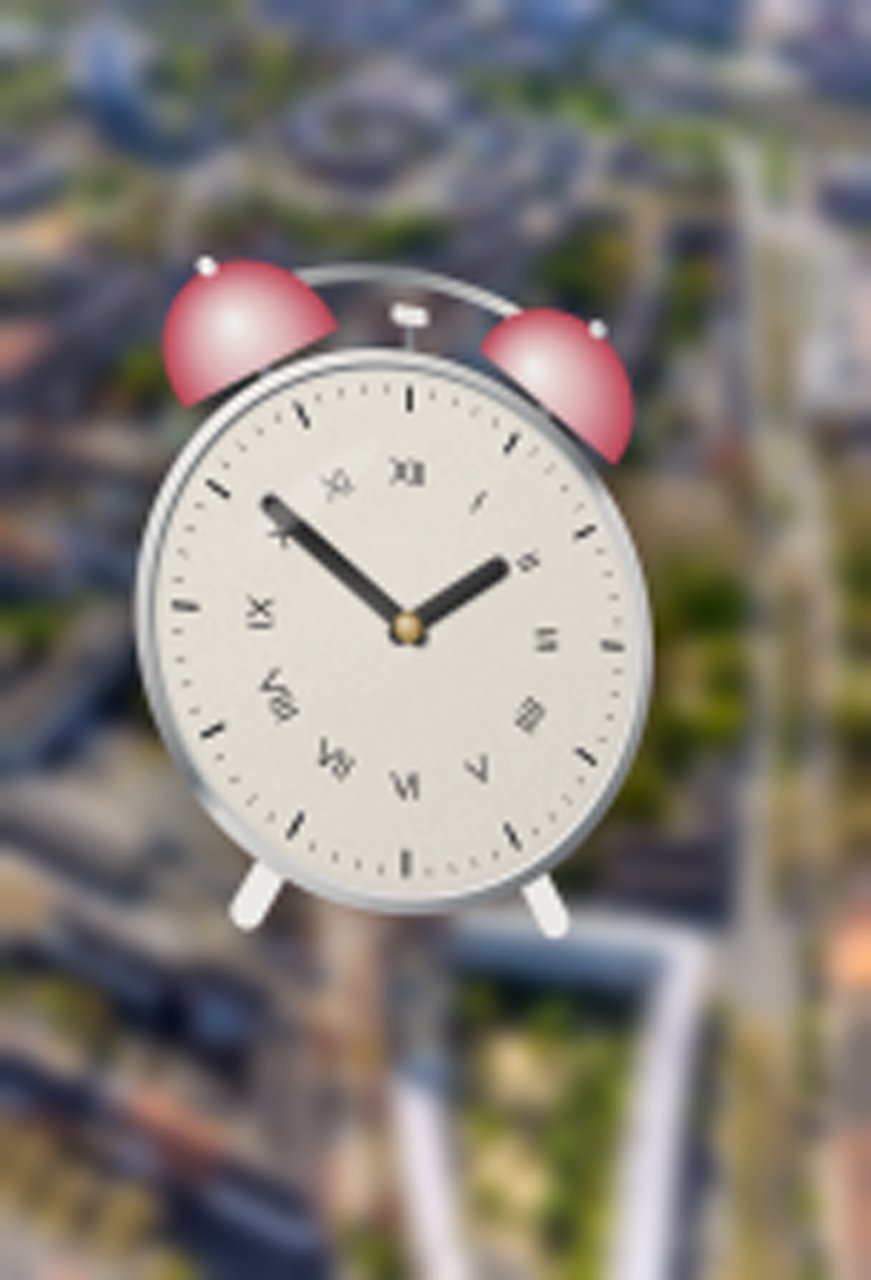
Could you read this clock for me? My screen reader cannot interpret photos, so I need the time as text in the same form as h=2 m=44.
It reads h=1 m=51
